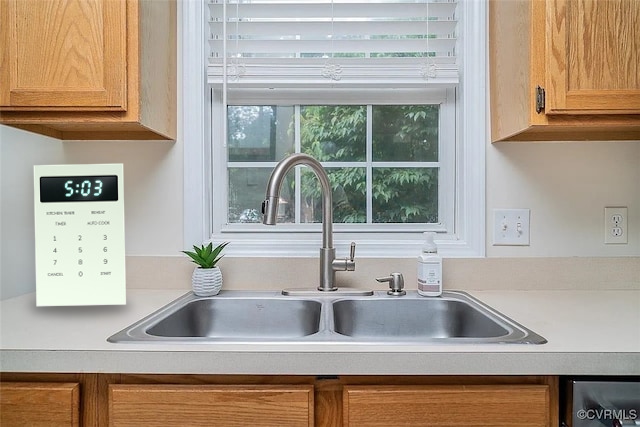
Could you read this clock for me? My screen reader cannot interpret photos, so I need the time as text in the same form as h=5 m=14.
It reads h=5 m=3
